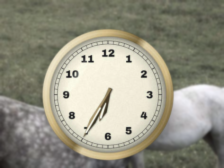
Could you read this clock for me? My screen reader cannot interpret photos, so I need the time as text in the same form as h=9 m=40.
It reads h=6 m=35
